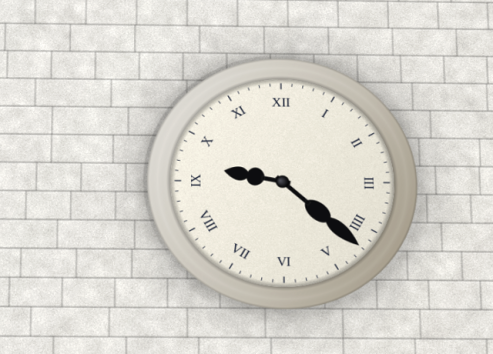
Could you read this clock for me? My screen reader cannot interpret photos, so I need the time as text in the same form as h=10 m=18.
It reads h=9 m=22
